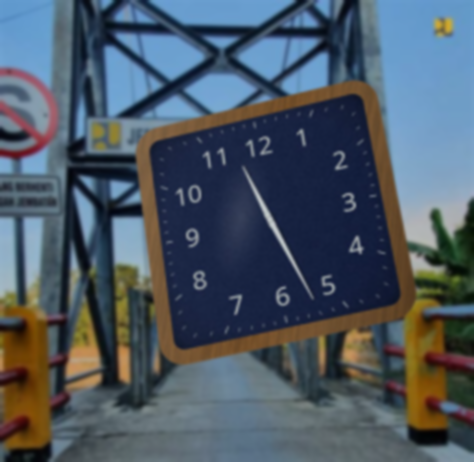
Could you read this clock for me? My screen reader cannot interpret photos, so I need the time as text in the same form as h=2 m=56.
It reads h=11 m=27
